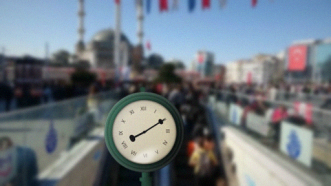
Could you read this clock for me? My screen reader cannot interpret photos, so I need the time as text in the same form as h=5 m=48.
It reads h=8 m=10
